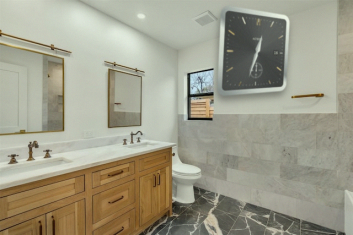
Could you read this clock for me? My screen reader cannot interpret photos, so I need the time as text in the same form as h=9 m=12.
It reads h=12 m=33
